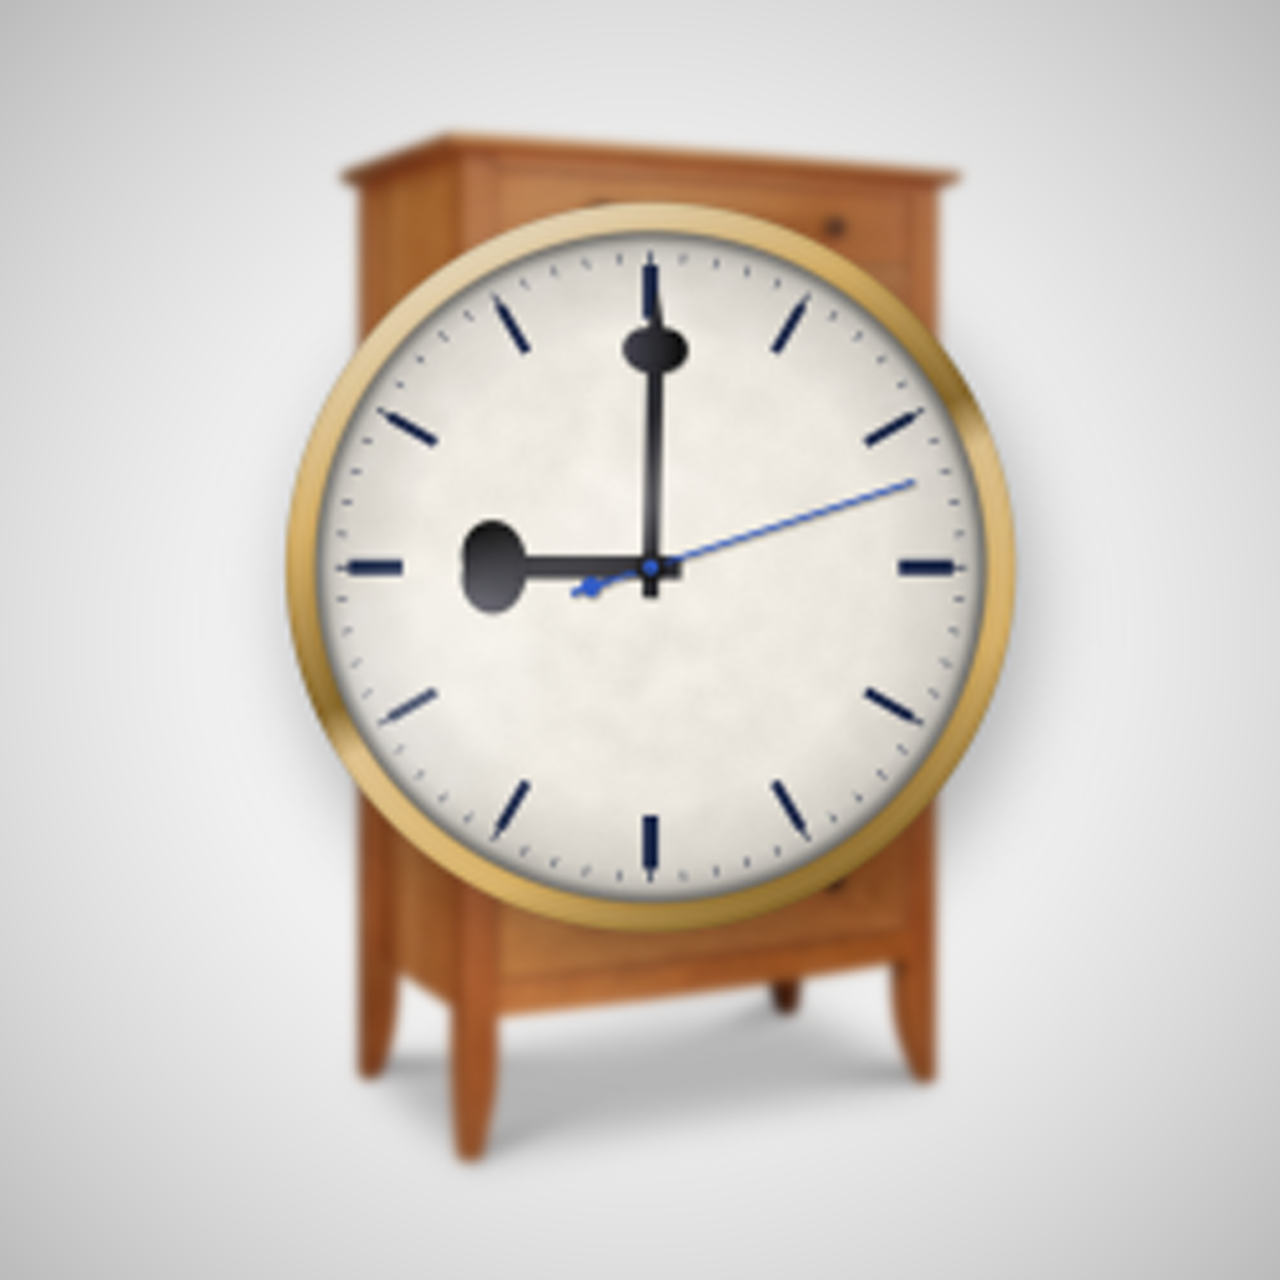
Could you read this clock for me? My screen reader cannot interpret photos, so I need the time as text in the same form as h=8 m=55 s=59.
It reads h=9 m=0 s=12
